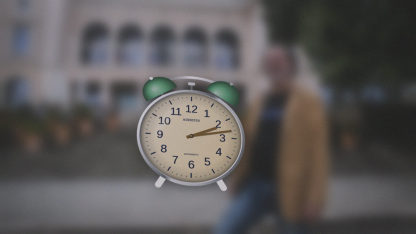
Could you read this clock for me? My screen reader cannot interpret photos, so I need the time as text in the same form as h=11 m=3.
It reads h=2 m=13
